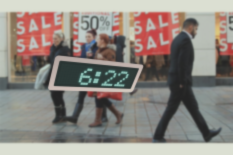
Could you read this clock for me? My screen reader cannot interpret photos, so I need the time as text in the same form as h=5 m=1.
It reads h=6 m=22
